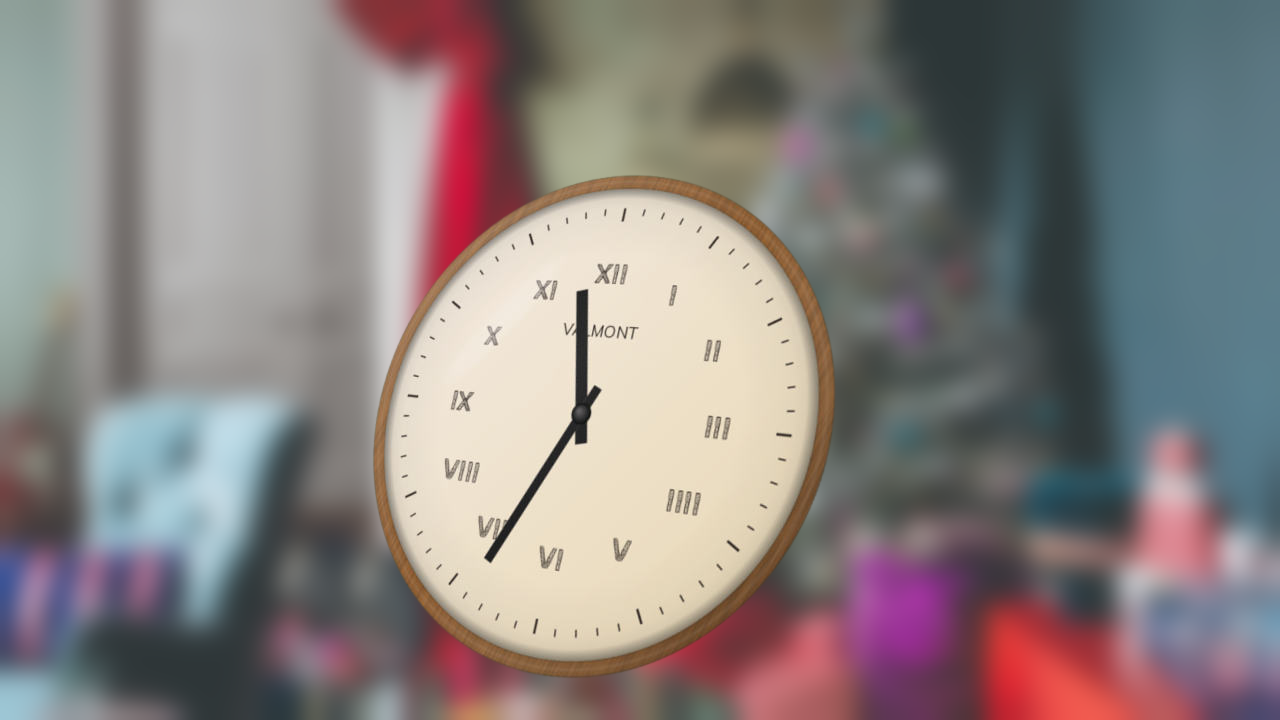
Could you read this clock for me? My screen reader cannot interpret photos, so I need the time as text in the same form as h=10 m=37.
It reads h=11 m=34
